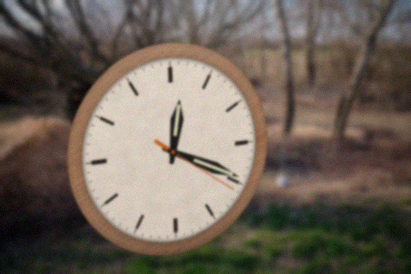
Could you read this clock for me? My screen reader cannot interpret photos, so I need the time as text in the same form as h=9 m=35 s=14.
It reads h=12 m=19 s=21
